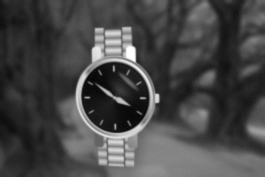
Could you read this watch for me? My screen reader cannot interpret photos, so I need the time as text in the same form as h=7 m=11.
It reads h=3 m=51
